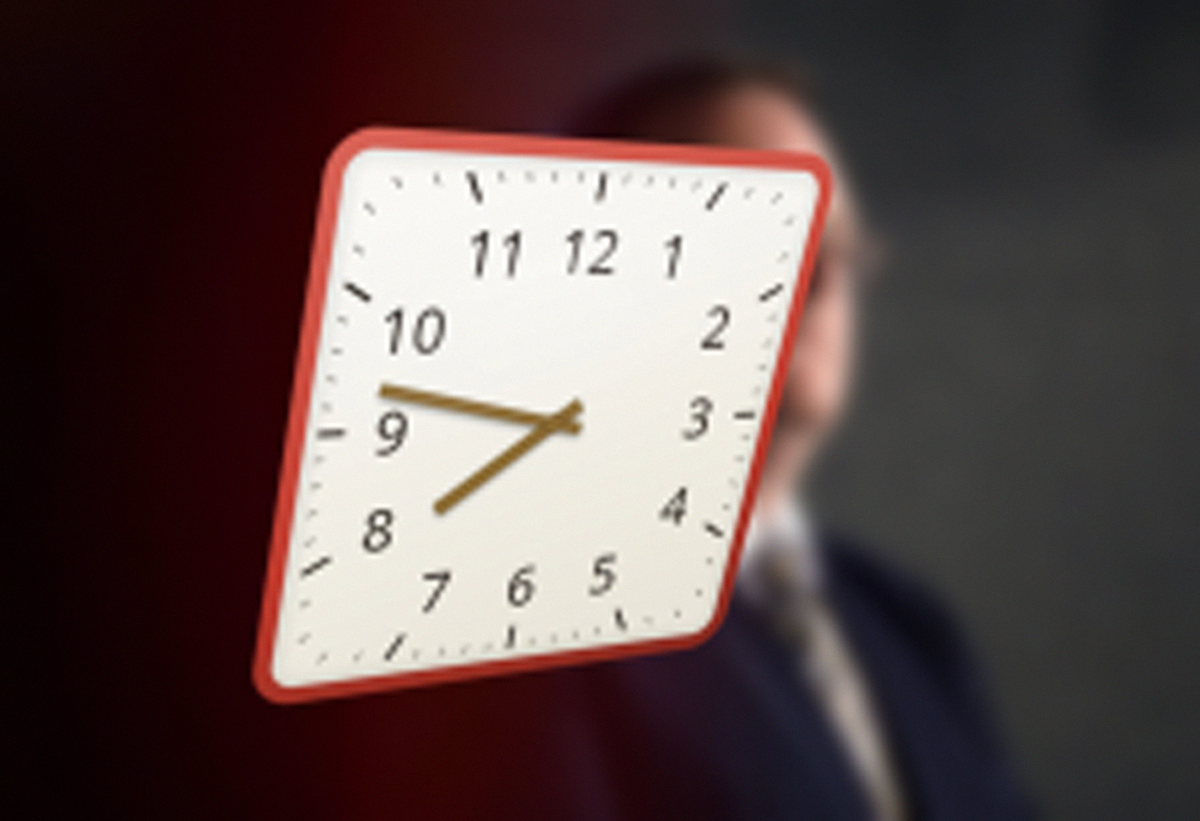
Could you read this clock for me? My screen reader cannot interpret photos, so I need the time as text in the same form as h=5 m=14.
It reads h=7 m=47
